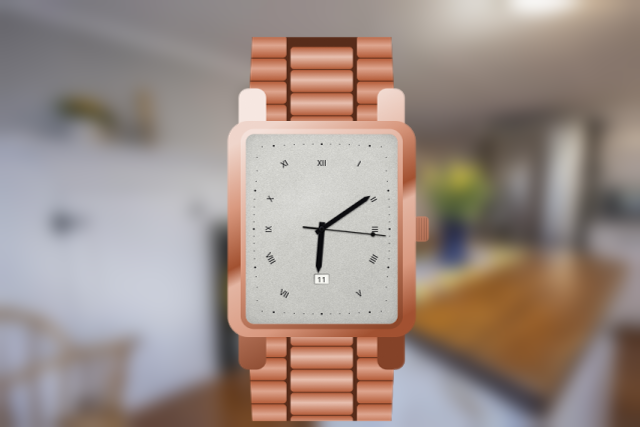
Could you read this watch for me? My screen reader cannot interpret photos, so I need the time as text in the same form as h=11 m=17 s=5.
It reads h=6 m=9 s=16
